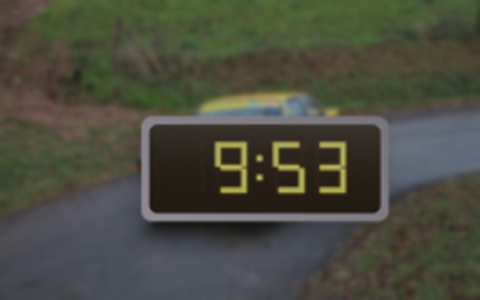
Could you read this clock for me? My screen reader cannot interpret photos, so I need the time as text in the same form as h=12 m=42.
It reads h=9 m=53
